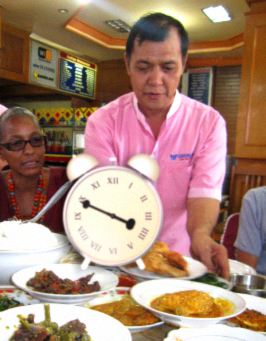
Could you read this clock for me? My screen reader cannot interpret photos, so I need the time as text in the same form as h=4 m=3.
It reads h=3 m=49
